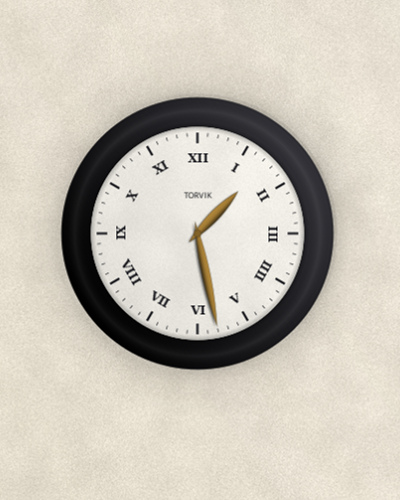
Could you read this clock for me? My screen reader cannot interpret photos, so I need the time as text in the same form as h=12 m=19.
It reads h=1 m=28
